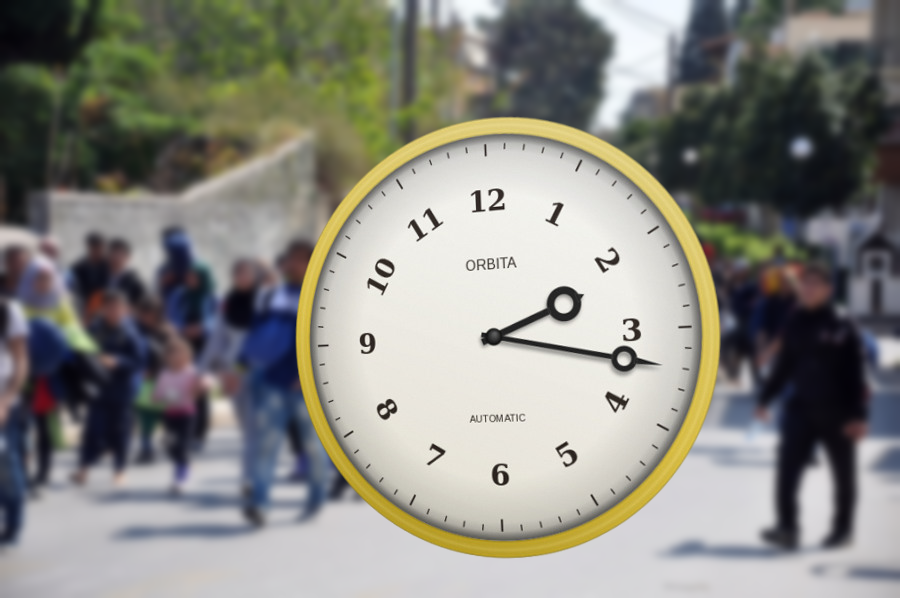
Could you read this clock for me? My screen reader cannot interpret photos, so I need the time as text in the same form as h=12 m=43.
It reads h=2 m=17
